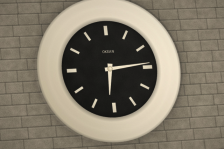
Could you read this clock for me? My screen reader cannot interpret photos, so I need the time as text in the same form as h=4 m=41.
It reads h=6 m=14
